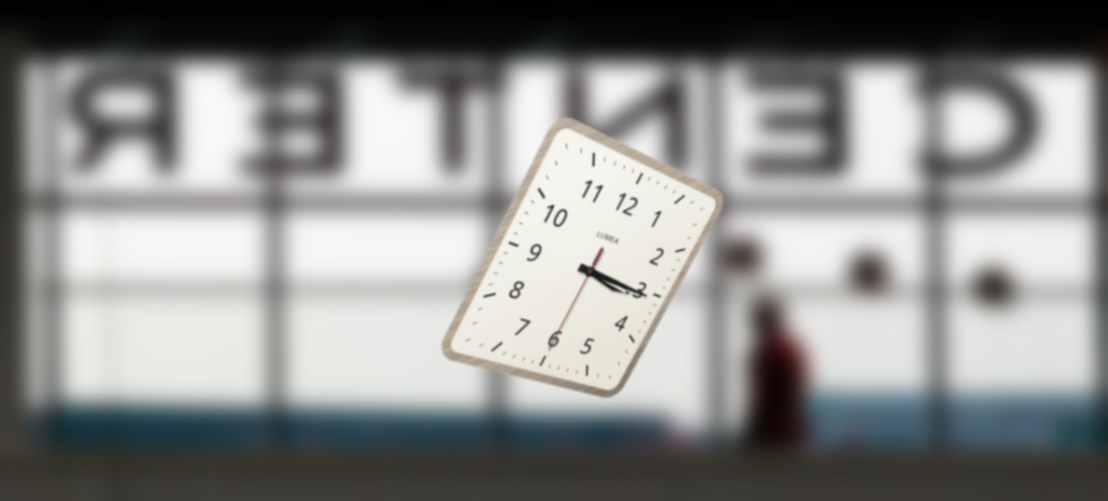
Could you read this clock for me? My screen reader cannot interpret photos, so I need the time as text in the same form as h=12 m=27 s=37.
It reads h=3 m=15 s=30
